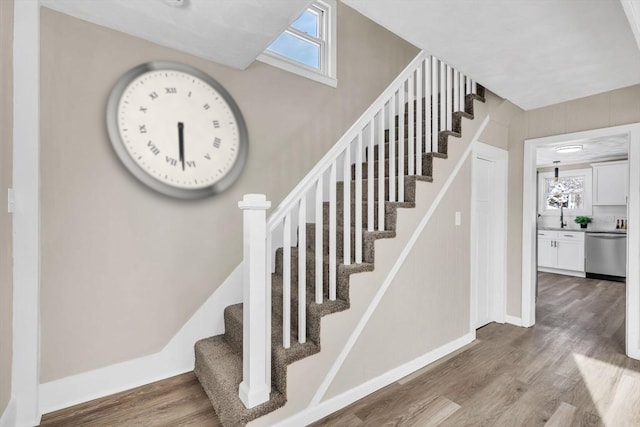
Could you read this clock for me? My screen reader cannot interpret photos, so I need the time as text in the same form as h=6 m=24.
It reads h=6 m=32
